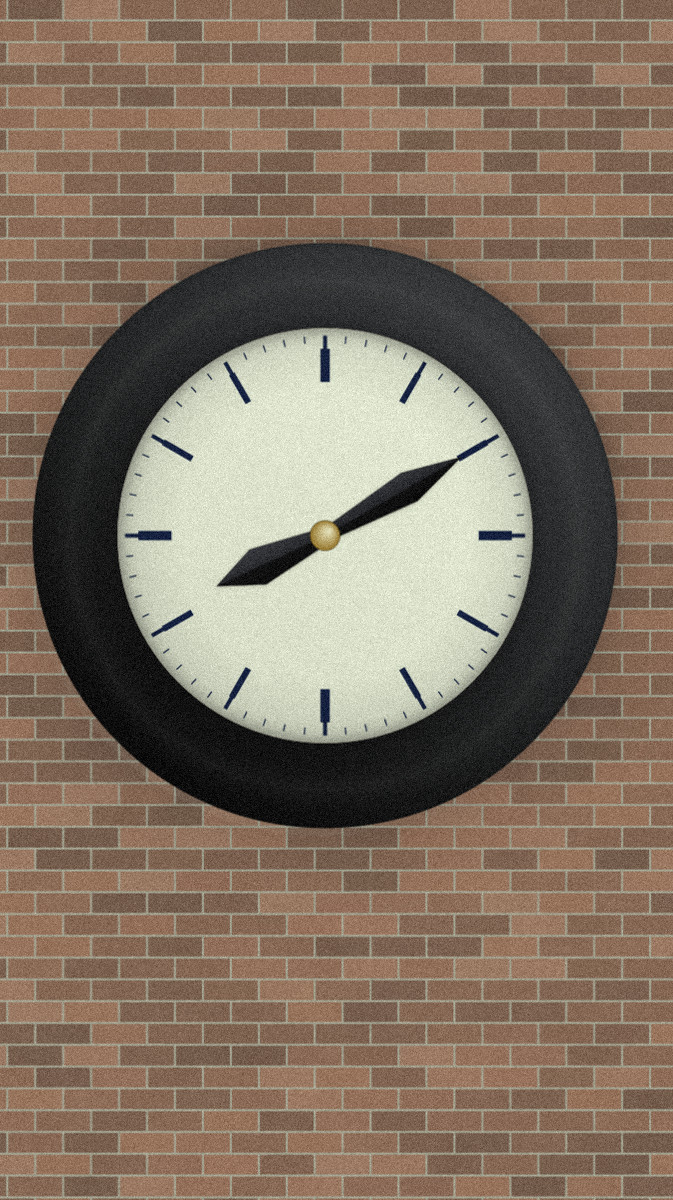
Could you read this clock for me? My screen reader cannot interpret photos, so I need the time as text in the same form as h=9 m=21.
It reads h=8 m=10
